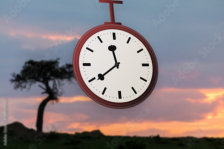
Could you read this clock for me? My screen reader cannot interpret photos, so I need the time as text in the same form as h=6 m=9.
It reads h=11 m=39
